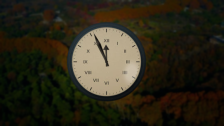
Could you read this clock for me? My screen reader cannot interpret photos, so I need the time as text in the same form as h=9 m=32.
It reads h=11 m=56
